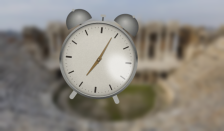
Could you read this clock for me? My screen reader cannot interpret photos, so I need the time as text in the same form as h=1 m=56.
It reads h=7 m=4
